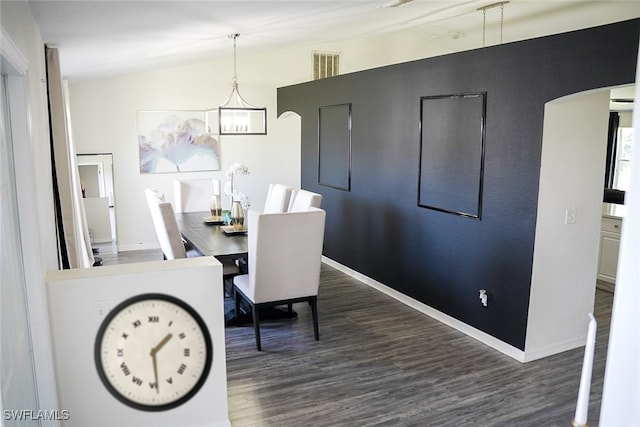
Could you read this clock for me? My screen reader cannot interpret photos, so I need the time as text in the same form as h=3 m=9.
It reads h=1 m=29
